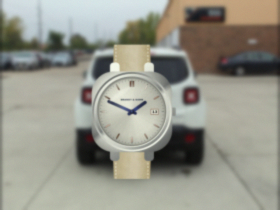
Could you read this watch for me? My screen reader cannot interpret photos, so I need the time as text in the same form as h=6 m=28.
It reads h=1 m=49
